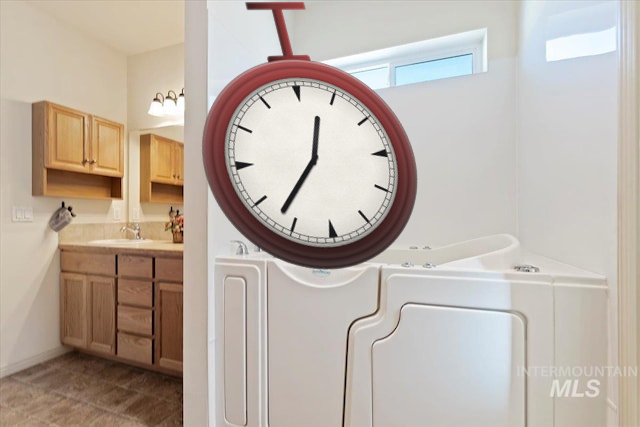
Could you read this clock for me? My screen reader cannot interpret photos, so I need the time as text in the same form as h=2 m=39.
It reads h=12 m=37
